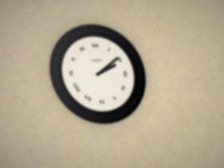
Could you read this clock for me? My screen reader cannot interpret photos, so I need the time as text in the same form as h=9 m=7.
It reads h=2 m=9
